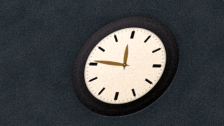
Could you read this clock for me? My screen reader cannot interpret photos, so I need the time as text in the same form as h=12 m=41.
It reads h=11 m=46
